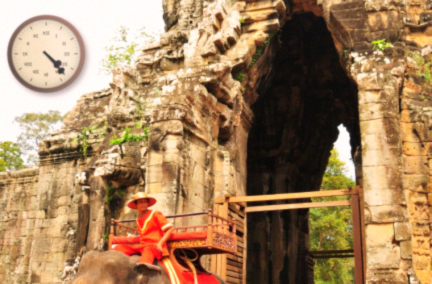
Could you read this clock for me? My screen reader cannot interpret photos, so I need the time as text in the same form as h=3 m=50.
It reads h=4 m=23
